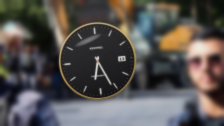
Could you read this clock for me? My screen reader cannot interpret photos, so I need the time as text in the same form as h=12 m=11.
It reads h=6 m=26
